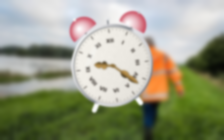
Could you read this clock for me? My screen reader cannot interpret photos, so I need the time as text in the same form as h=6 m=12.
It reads h=9 m=22
